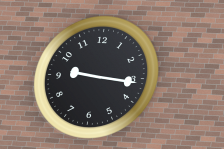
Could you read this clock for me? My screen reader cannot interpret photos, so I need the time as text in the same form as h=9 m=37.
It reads h=9 m=16
